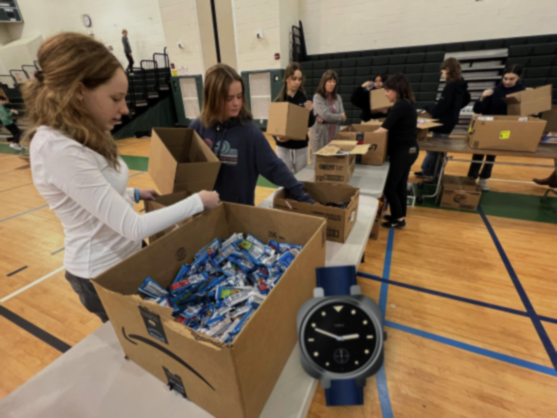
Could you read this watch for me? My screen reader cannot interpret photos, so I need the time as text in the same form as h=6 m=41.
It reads h=2 m=49
